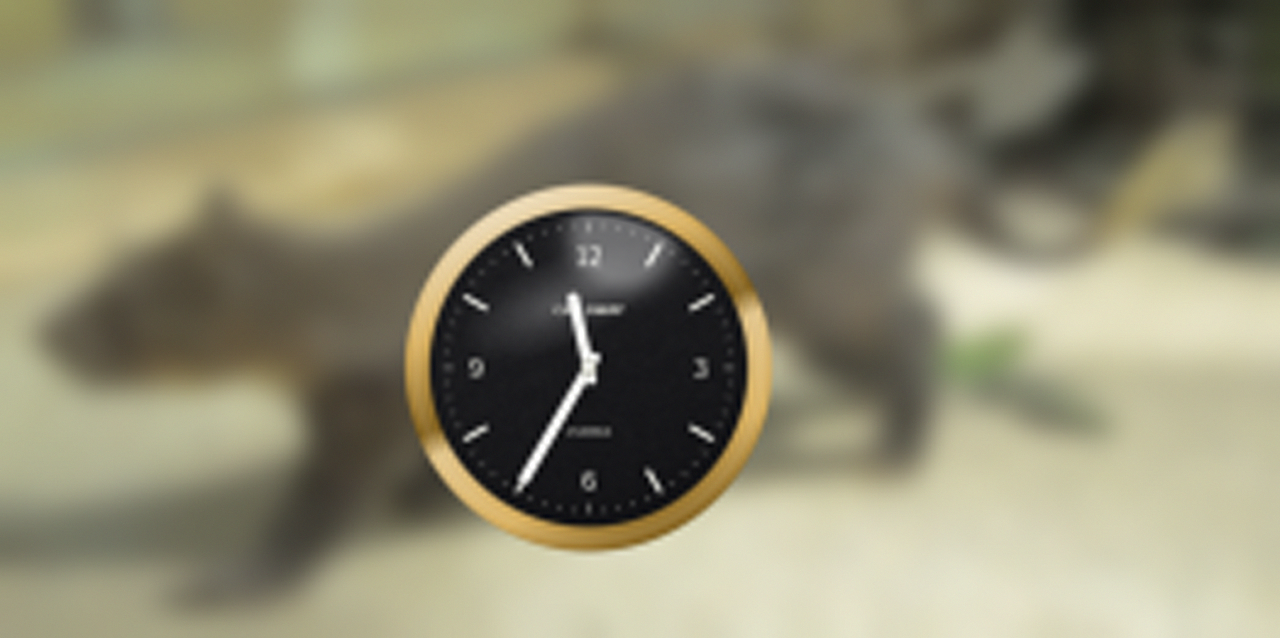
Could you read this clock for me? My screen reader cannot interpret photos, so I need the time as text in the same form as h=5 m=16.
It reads h=11 m=35
